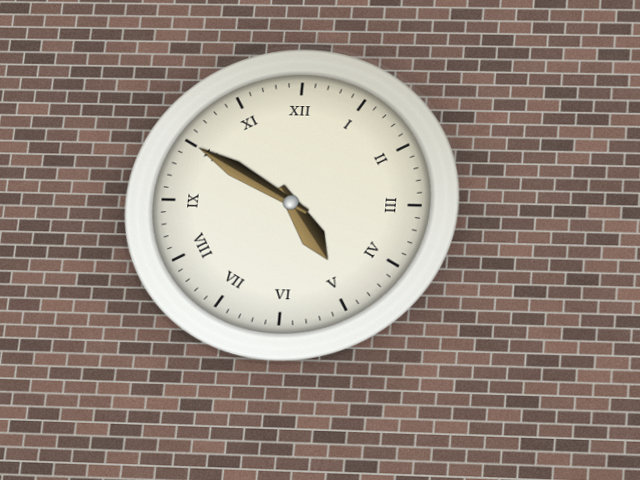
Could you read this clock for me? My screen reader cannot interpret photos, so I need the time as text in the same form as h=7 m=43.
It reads h=4 m=50
